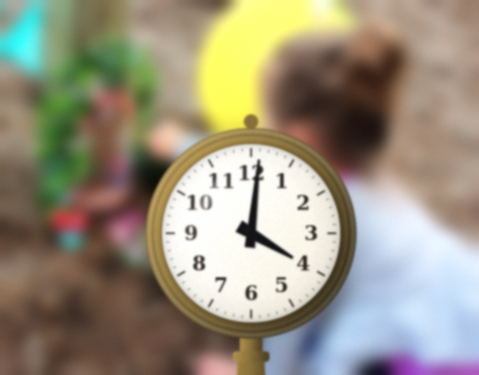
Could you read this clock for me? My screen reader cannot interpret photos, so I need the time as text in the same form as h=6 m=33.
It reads h=4 m=1
